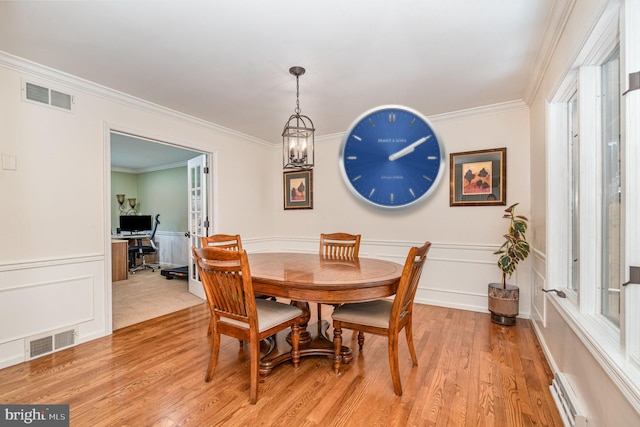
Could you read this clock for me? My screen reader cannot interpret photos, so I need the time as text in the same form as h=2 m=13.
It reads h=2 m=10
